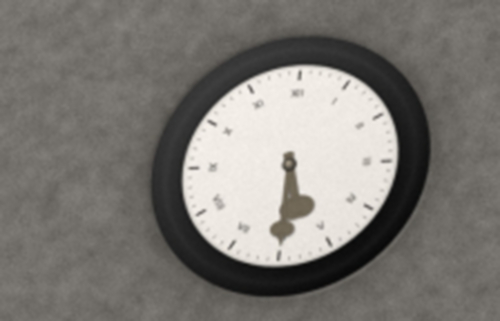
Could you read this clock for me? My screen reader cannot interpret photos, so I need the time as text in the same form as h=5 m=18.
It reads h=5 m=30
